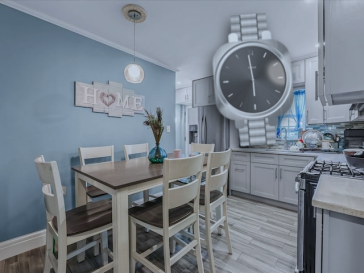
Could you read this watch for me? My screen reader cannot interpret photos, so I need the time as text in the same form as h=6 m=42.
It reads h=5 m=59
